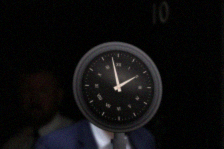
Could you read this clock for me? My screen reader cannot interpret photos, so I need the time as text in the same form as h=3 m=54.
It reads h=1 m=58
